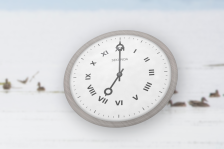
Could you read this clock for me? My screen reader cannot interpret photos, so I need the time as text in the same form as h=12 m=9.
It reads h=7 m=0
